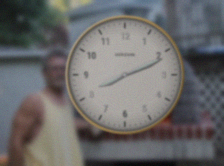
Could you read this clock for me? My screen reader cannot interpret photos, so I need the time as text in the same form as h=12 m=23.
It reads h=8 m=11
